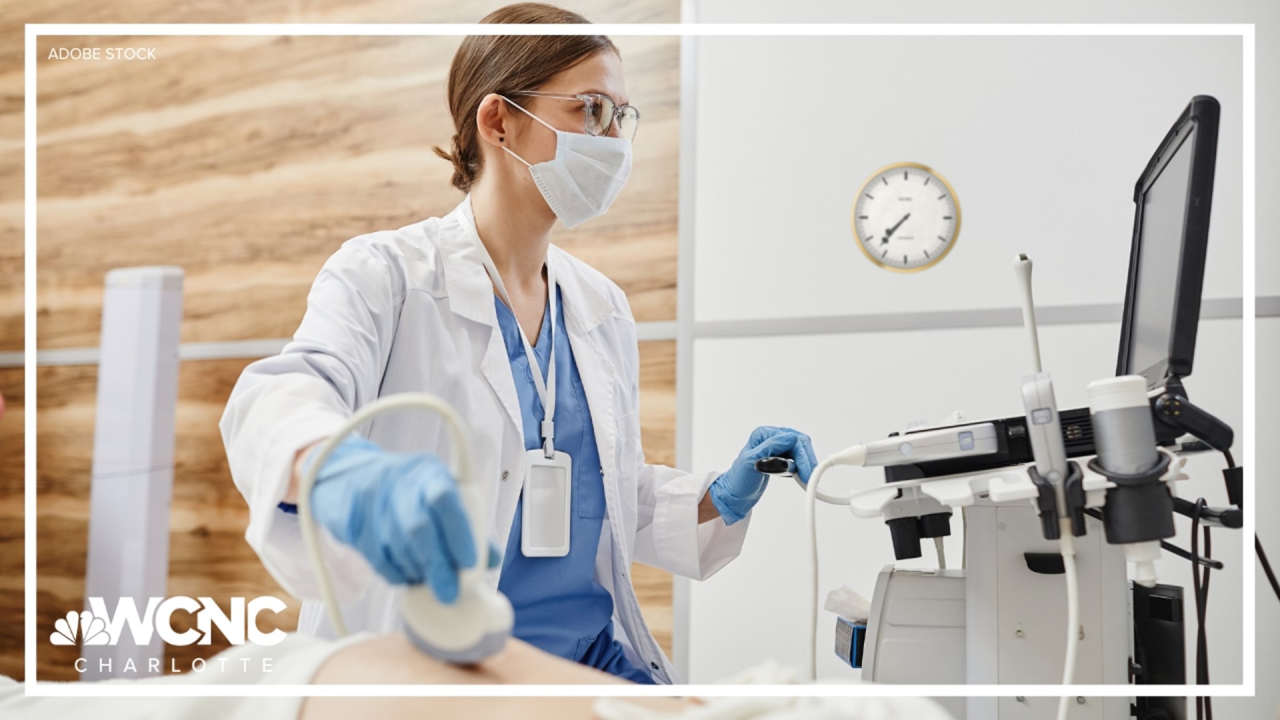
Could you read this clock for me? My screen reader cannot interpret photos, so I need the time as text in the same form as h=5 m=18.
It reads h=7 m=37
